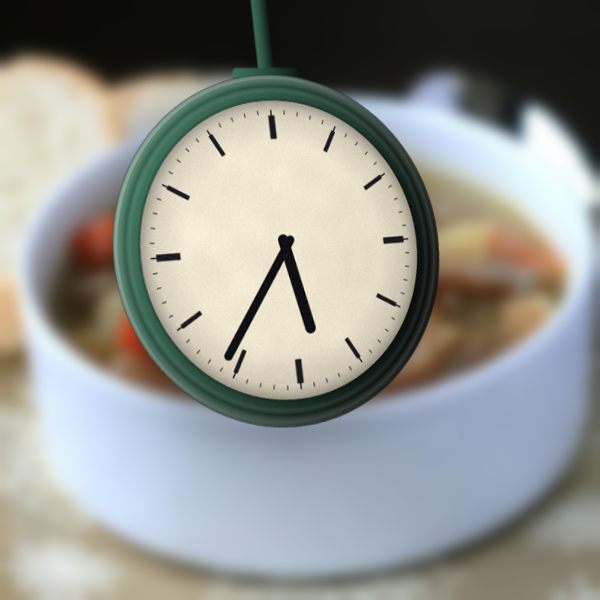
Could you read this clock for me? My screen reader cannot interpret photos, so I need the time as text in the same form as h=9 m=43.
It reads h=5 m=36
